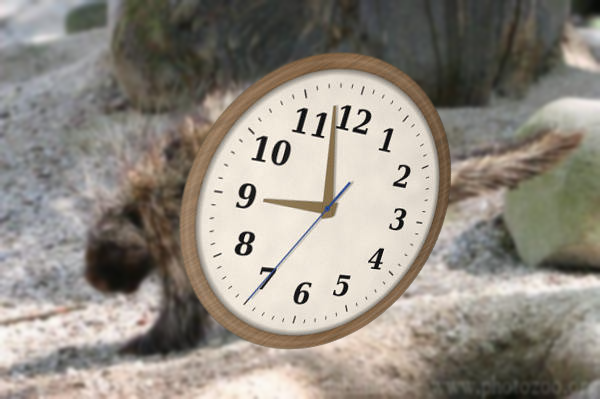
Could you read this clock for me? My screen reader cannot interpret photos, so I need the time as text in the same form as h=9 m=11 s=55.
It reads h=8 m=57 s=35
